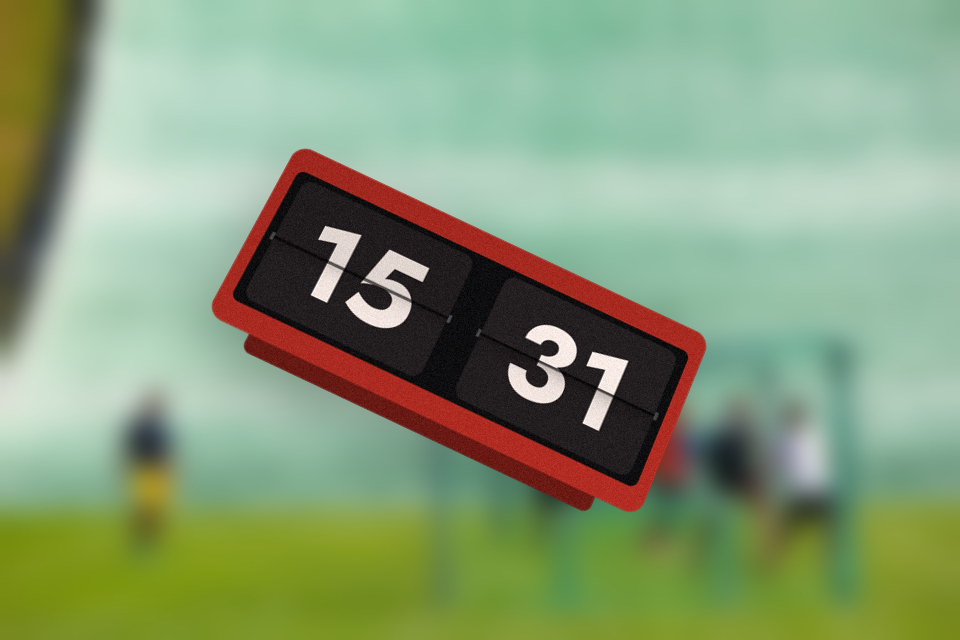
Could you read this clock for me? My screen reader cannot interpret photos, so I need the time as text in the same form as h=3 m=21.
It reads h=15 m=31
